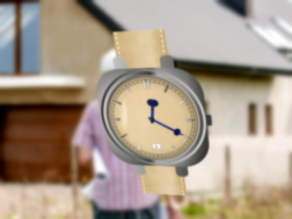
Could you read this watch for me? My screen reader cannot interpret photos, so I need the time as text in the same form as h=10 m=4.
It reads h=12 m=20
